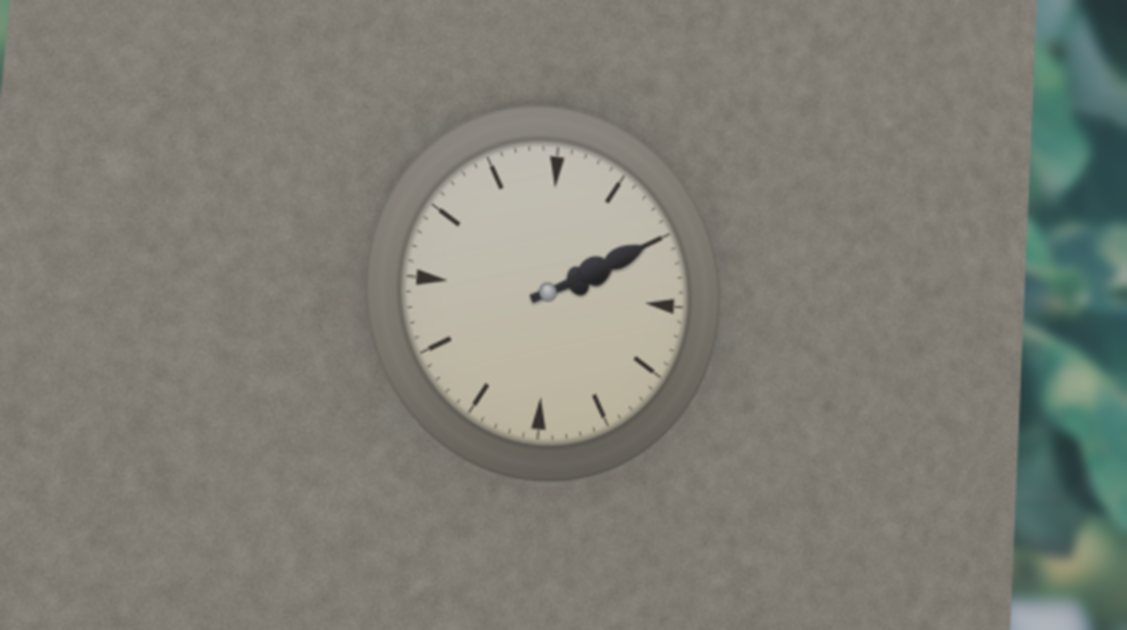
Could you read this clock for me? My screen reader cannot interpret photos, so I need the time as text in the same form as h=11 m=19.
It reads h=2 m=10
